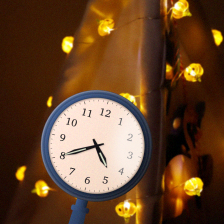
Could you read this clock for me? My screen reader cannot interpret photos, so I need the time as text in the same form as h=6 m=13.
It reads h=4 m=40
